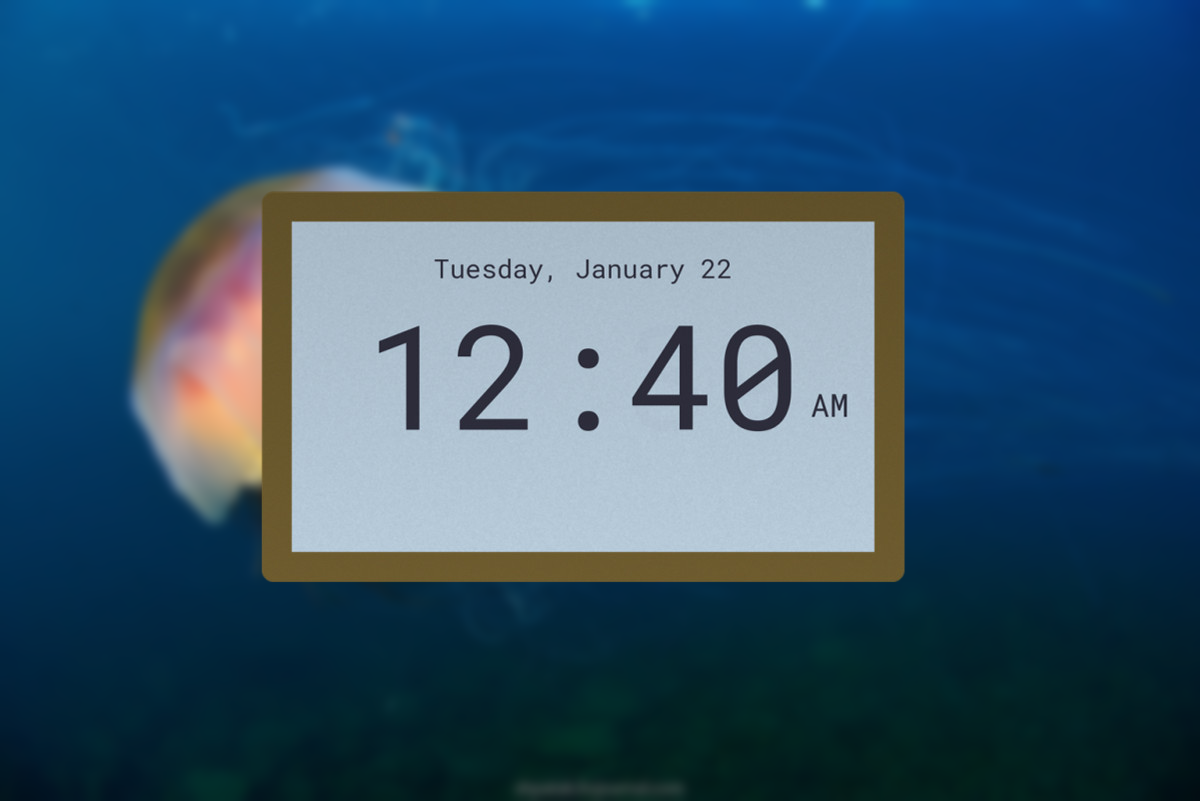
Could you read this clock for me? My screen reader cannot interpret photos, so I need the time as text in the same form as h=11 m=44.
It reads h=12 m=40
